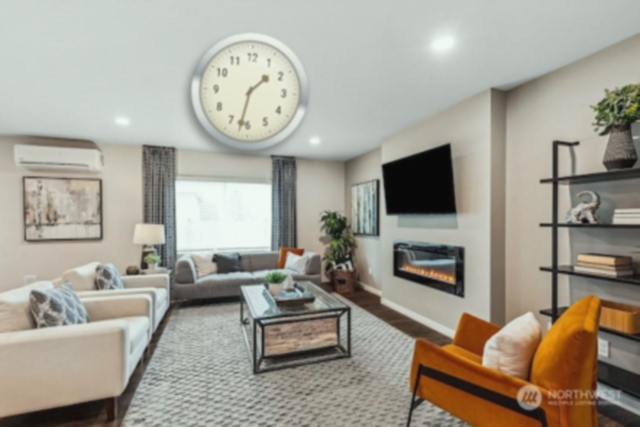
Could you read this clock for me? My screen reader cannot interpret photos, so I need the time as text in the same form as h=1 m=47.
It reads h=1 m=32
